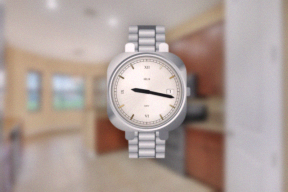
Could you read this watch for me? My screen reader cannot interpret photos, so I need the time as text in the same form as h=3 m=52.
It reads h=9 m=17
